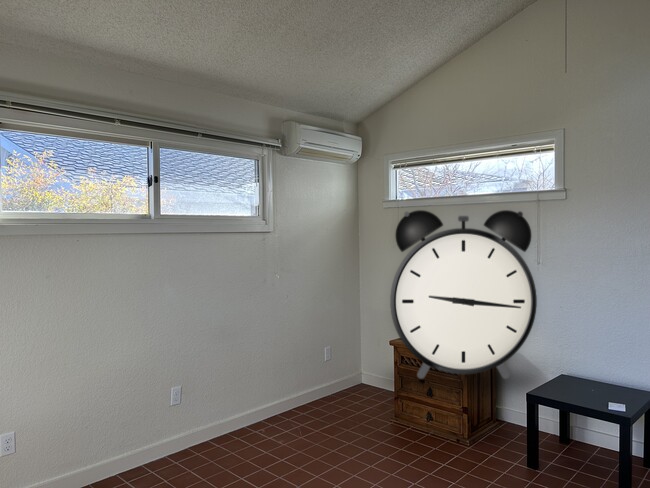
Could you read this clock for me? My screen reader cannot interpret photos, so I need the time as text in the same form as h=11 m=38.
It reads h=9 m=16
